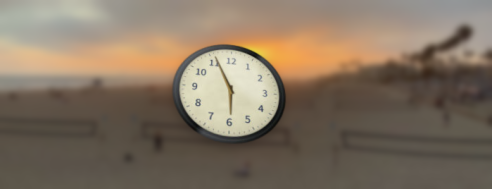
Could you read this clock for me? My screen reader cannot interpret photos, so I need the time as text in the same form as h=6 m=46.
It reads h=5 m=56
